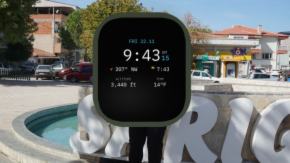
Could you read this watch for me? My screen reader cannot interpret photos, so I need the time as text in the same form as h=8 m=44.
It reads h=9 m=43
